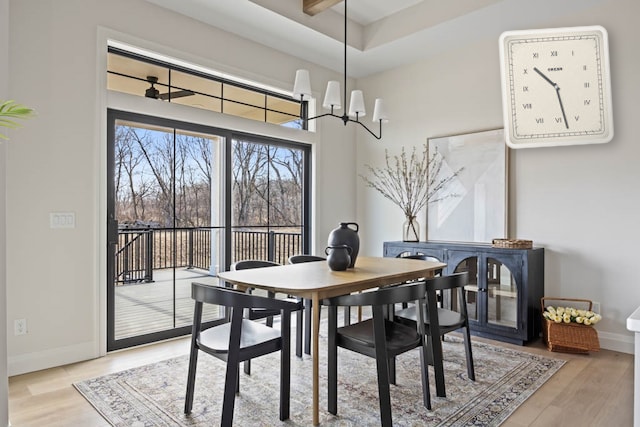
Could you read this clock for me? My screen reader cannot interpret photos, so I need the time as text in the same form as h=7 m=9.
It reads h=10 m=28
